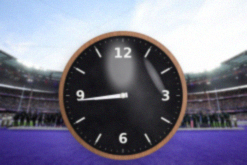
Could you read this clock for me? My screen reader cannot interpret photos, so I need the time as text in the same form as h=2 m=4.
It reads h=8 m=44
